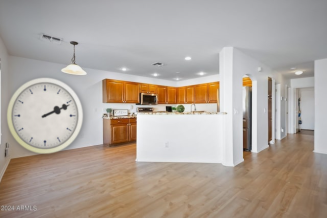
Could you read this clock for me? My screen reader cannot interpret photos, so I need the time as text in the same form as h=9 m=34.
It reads h=2 m=11
